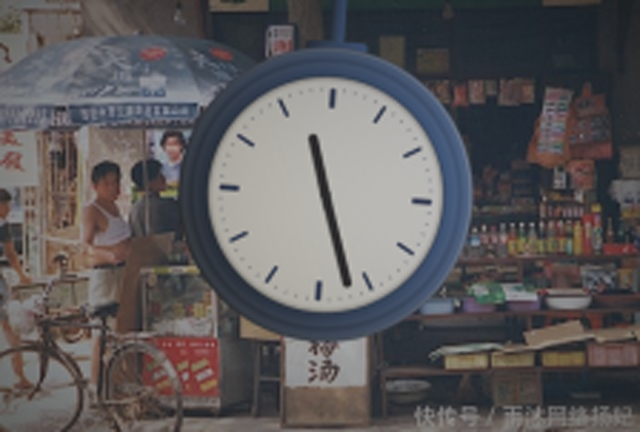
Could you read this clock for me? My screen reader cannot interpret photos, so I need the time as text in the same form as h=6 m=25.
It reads h=11 m=27
